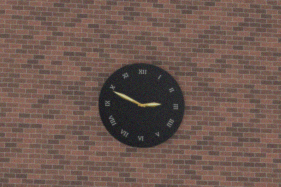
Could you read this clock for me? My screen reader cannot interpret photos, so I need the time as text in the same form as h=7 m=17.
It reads h=2 m=49
